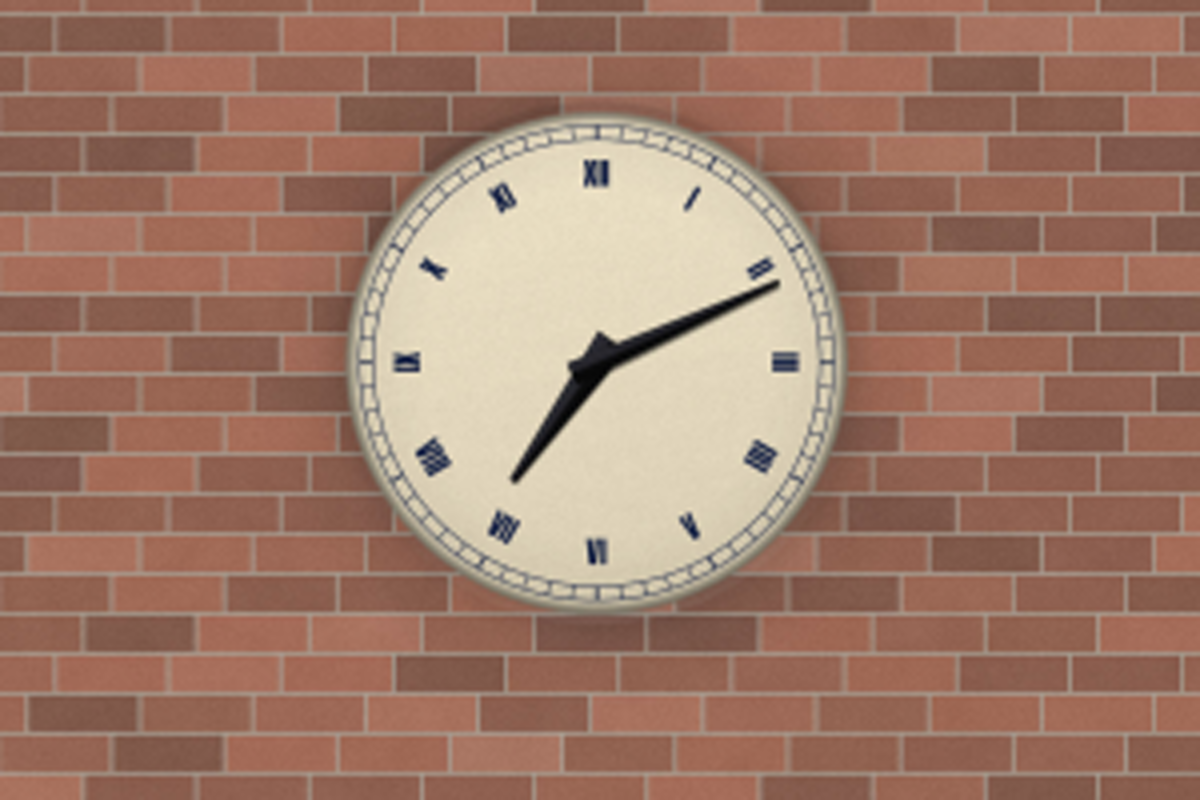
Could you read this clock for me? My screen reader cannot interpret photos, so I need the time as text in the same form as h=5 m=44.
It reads h=7 m=11
